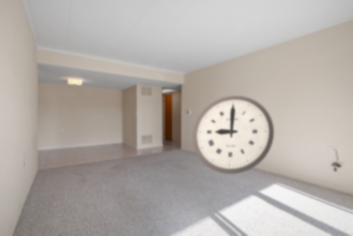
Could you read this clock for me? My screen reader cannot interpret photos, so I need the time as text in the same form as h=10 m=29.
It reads h=9 m=0
